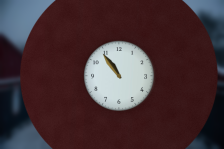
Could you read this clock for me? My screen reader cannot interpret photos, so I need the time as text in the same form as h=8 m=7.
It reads h=10 m=54
